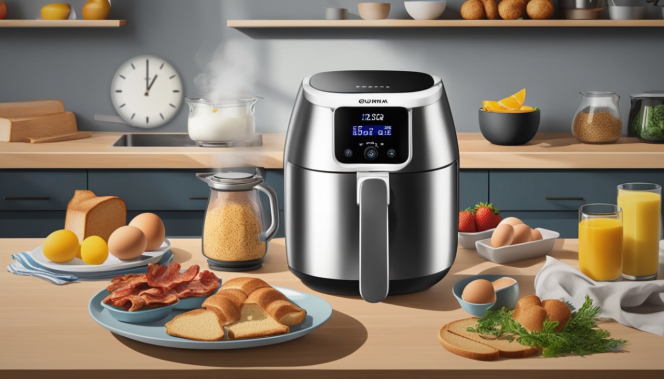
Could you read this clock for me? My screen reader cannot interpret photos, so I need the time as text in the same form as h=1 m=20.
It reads h=1 m=0
